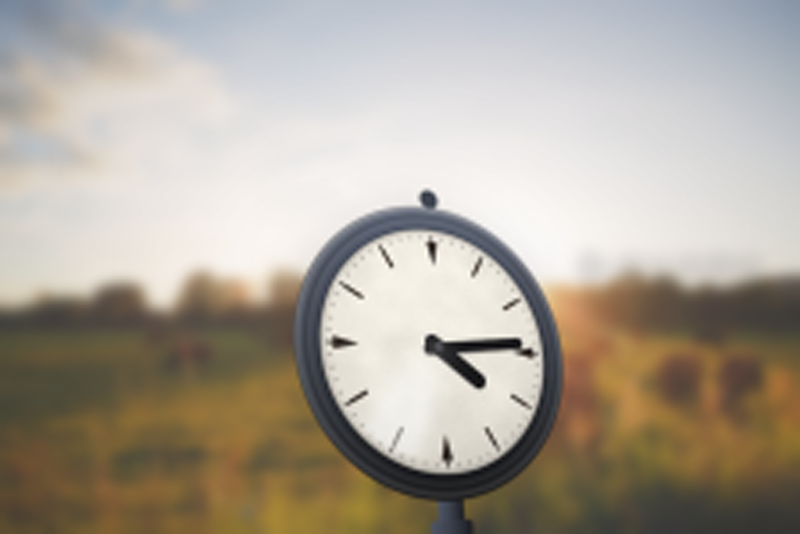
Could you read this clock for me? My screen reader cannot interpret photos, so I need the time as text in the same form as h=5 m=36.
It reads h=4 m=14
